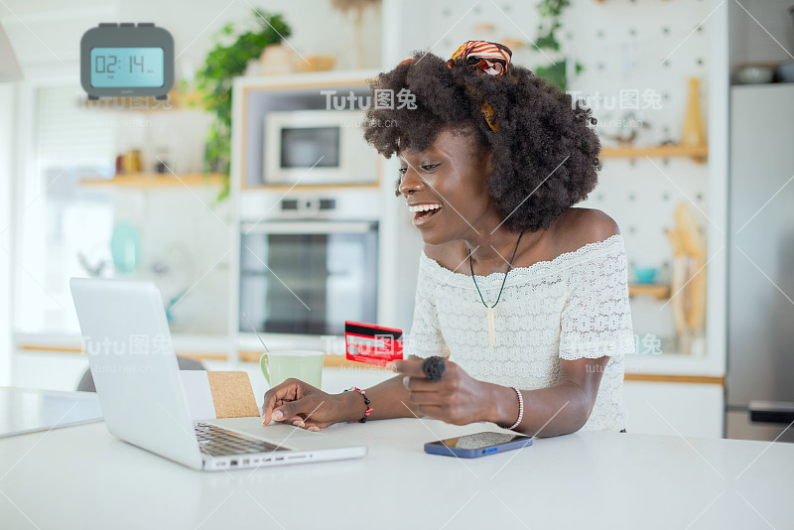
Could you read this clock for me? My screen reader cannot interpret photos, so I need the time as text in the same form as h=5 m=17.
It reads h=2 m=14
